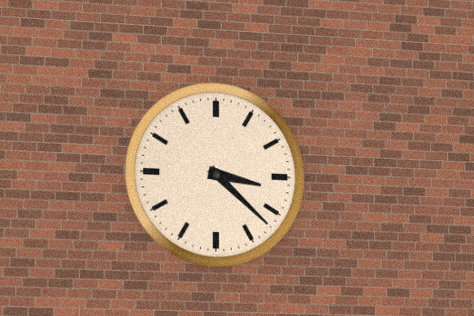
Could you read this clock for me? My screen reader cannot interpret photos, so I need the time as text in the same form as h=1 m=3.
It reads h=3 m=22
